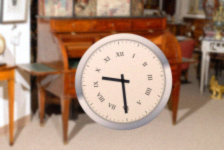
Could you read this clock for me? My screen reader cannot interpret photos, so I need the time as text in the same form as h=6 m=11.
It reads h=9 m=30
